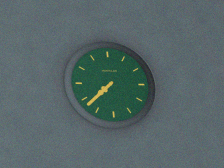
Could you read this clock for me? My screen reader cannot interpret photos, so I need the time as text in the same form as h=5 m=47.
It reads h=7 m=38
